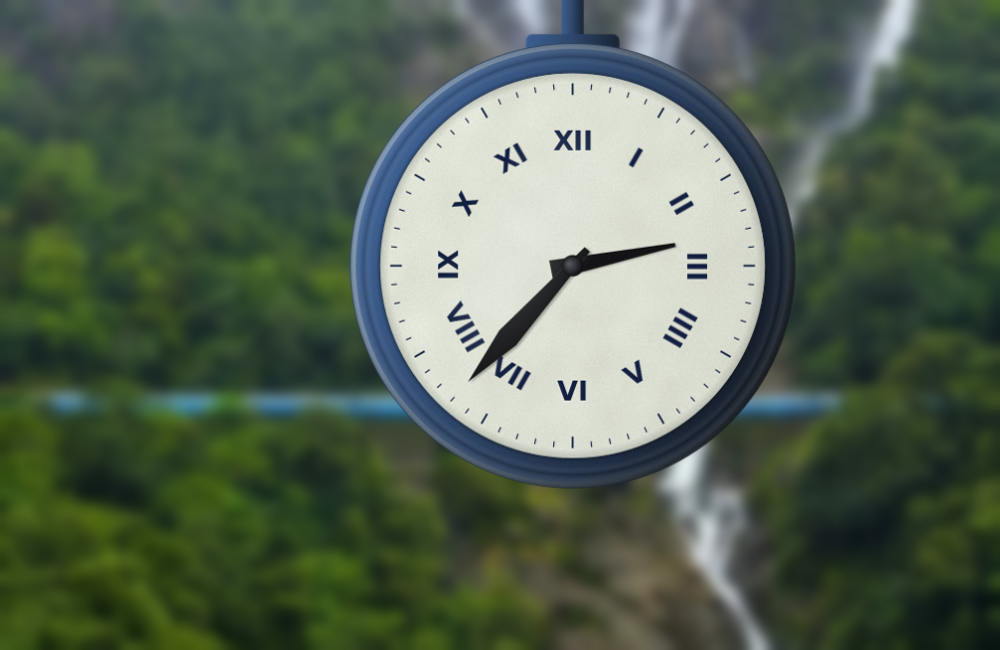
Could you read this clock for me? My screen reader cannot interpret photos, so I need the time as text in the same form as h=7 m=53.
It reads h=2 m=37
